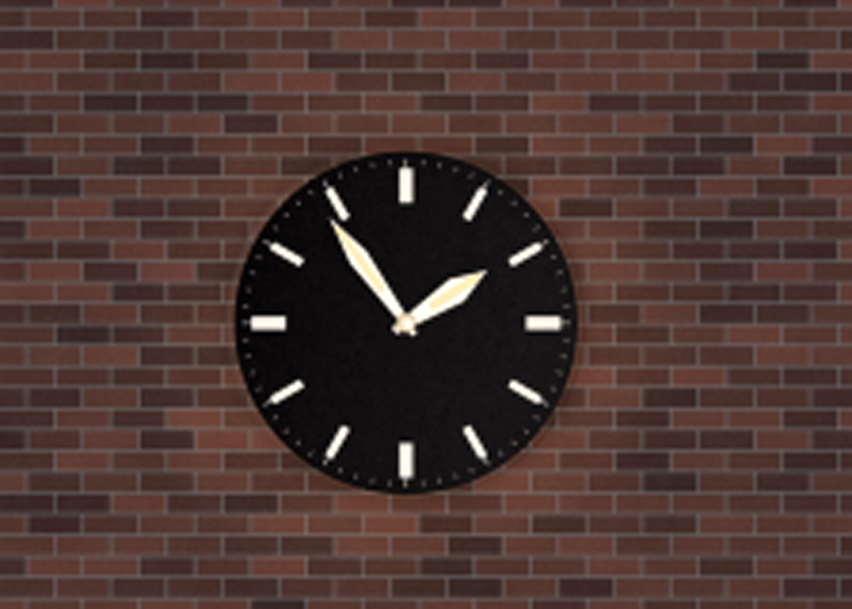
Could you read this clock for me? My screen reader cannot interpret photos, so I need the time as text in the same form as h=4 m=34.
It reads h=1 m=54
